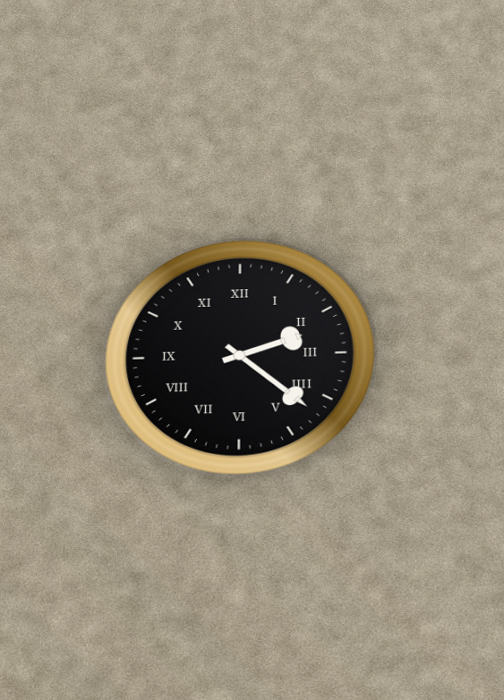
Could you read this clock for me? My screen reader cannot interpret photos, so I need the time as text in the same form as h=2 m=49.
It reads h=2 m=22
